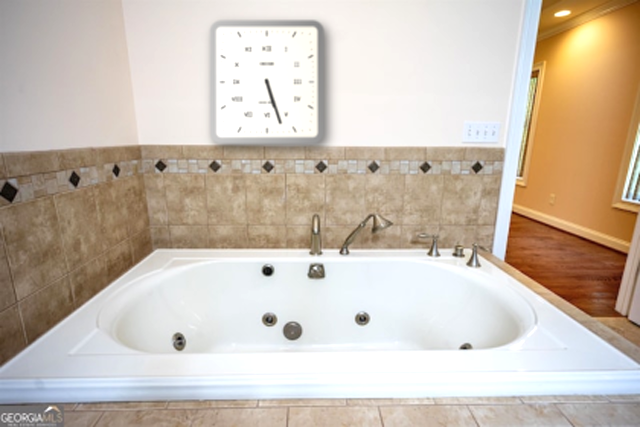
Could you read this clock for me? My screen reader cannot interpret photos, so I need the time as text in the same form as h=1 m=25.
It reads h=5 m=27
